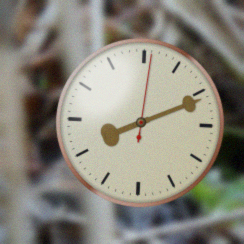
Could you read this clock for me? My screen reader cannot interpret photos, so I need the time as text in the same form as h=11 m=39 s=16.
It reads h=8 m=11 s=1
